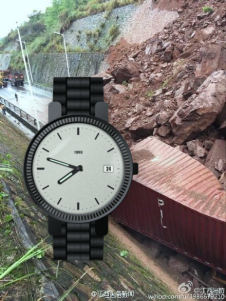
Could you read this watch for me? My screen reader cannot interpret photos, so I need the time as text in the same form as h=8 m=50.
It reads h=7 m=48
